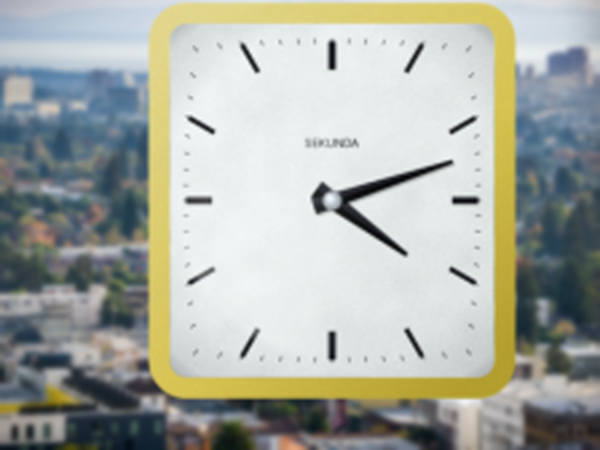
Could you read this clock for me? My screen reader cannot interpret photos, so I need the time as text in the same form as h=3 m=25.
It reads h=4 m=12
